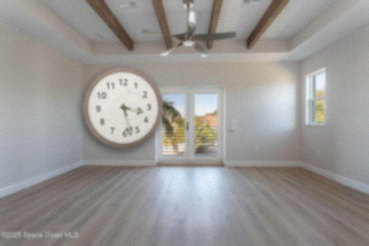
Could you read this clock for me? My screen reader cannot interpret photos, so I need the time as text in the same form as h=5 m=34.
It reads h=3 m=28
